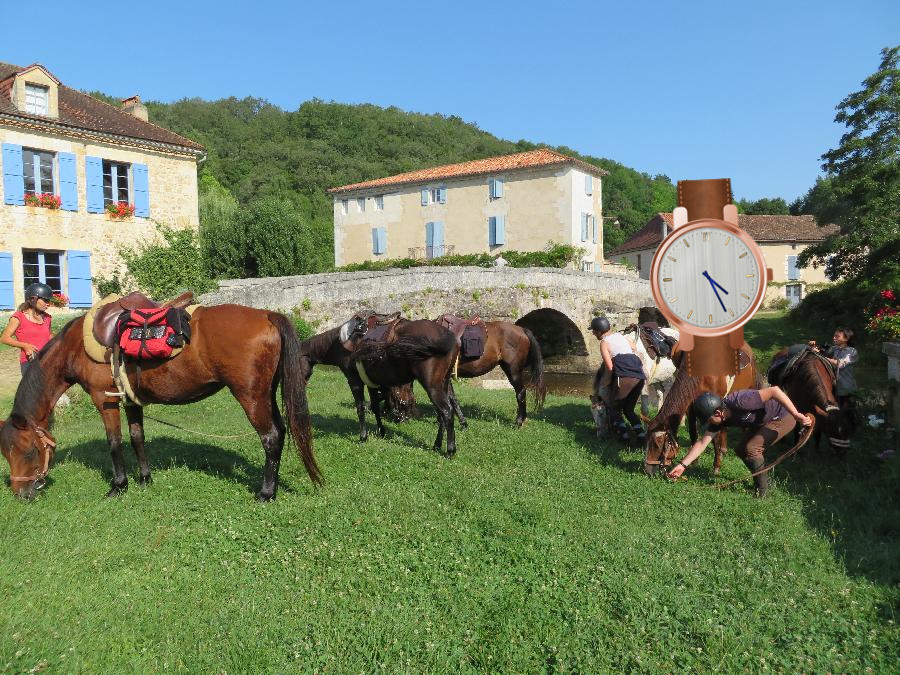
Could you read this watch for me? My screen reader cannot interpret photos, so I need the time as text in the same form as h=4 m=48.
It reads h=4 m=26
